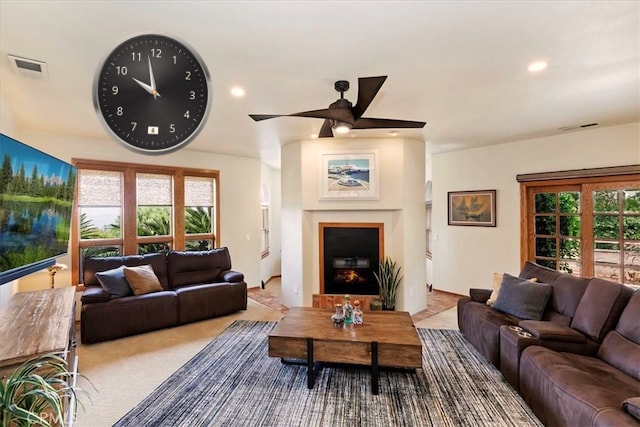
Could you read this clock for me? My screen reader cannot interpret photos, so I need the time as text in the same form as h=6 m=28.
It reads h=9 m=58
